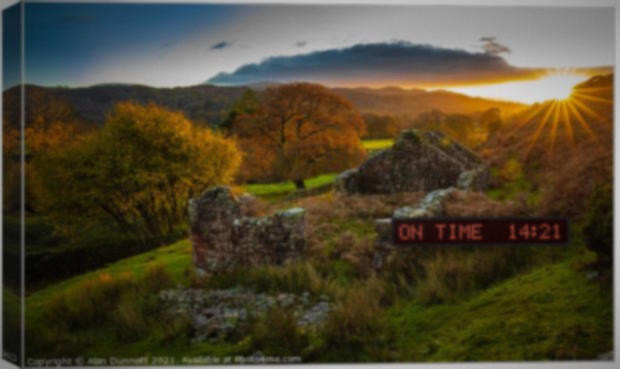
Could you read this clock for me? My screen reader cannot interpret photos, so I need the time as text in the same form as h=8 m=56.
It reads h=14 m=21
